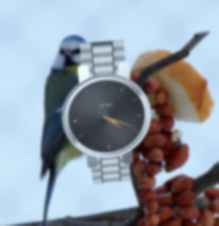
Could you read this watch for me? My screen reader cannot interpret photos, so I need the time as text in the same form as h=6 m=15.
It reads h=4 m=19
